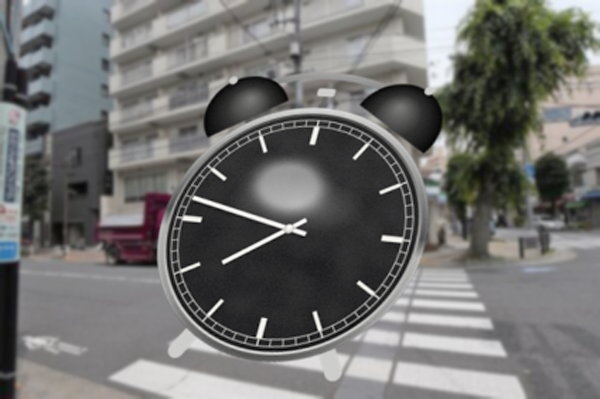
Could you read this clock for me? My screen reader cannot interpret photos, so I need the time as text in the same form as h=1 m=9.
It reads h=7 m=47
